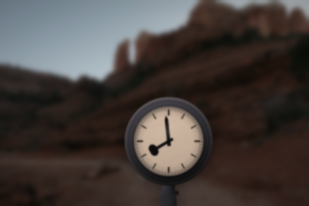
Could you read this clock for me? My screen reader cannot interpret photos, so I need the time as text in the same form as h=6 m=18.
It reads h=7 m=59
